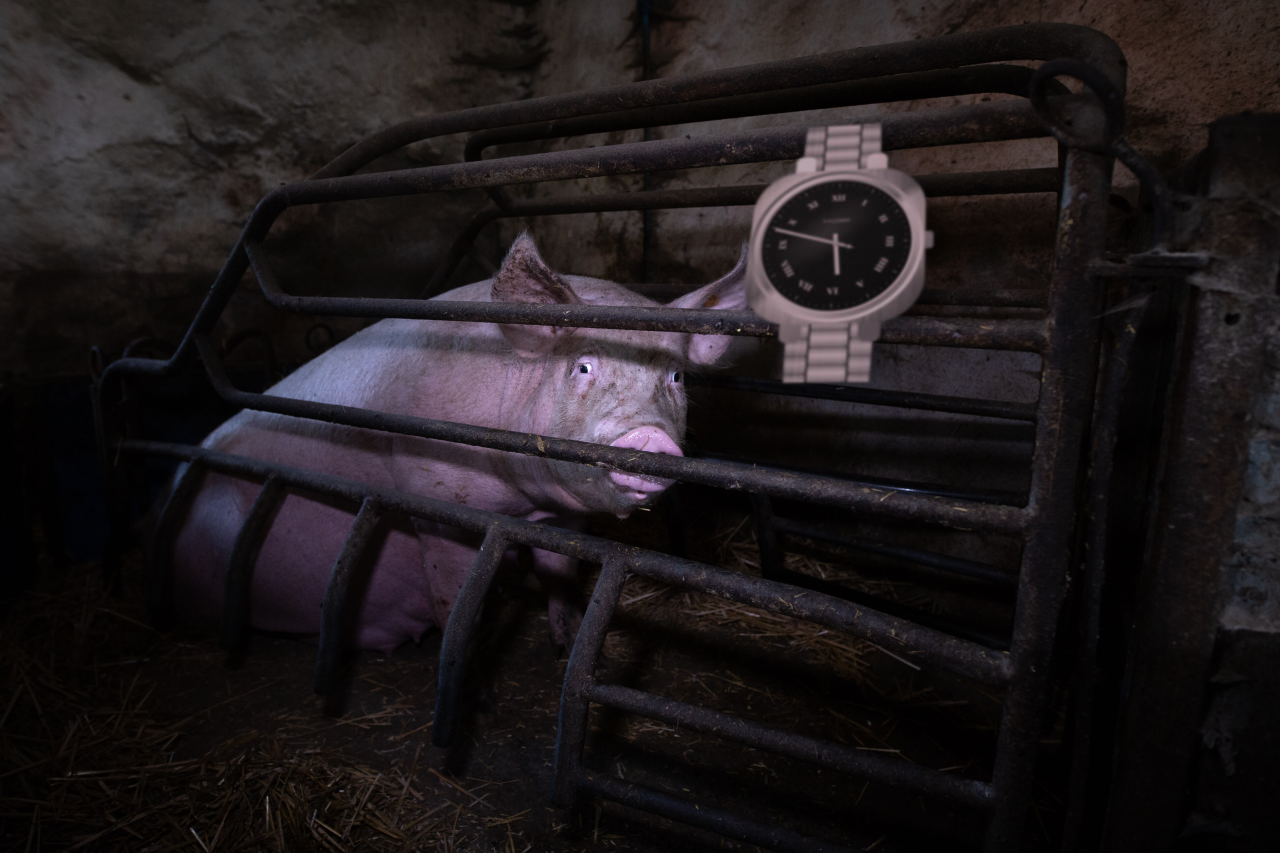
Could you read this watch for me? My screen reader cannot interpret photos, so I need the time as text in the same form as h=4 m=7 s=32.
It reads h=5 m=47 s=48
